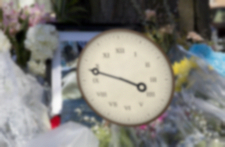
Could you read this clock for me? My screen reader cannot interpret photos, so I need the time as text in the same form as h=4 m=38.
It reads h=3 m=48
